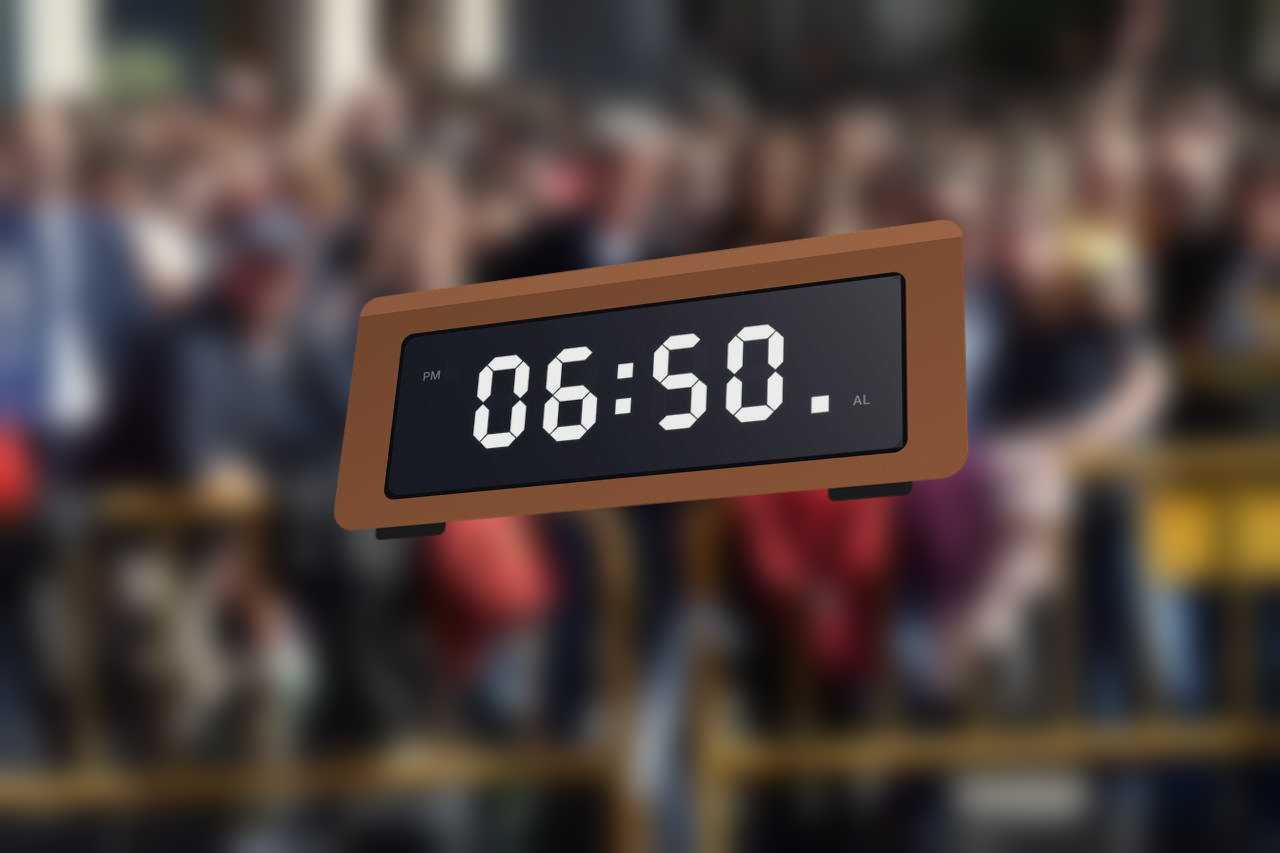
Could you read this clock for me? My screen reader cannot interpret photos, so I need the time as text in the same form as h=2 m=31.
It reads h=6 m=50
